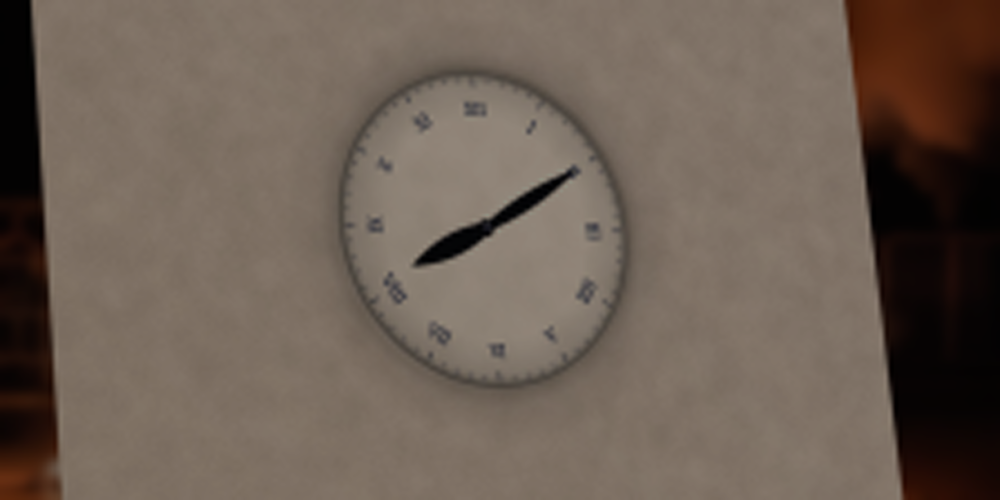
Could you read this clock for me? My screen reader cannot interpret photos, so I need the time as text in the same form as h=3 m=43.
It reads h=8 m=10
